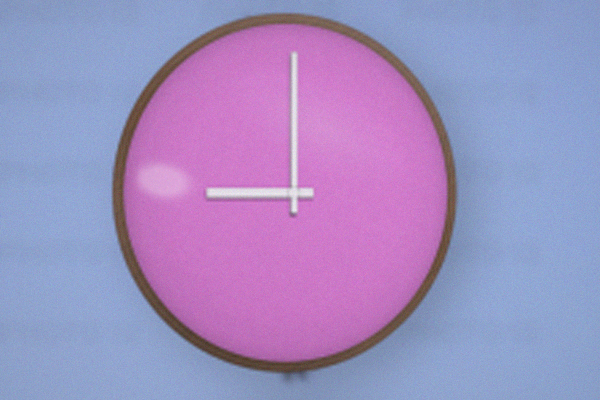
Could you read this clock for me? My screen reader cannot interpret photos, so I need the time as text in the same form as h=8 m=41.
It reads h=9 m=0
